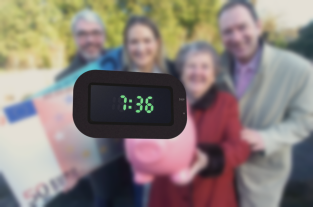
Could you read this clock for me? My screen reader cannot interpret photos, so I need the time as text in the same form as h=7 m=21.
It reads h=7 m=36
